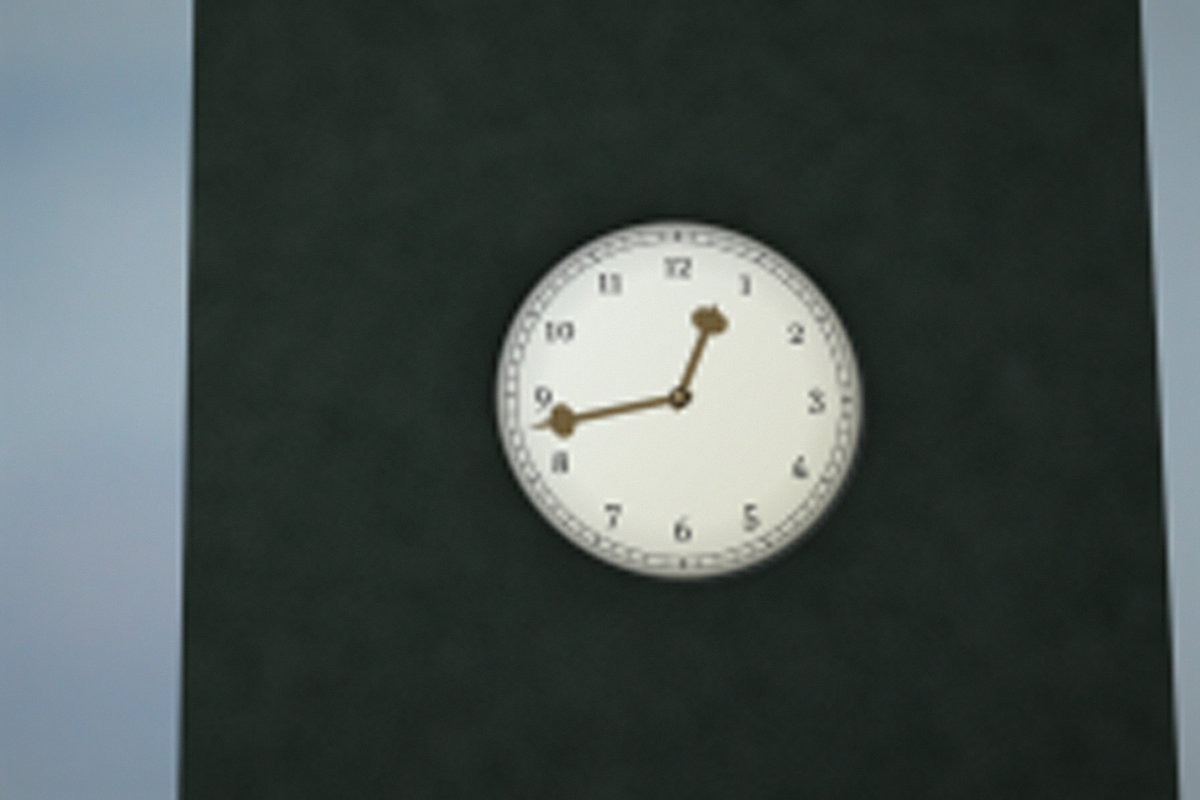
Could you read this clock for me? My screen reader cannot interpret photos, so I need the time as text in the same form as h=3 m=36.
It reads h=12 m=43
